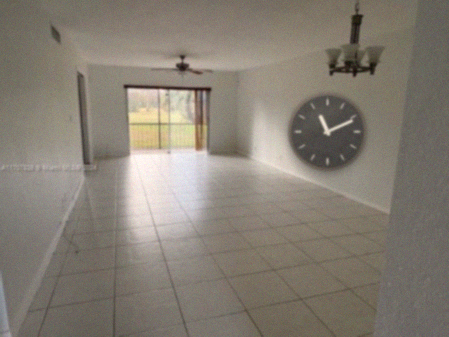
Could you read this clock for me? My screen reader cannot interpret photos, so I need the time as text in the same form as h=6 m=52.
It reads h=11 m=11
